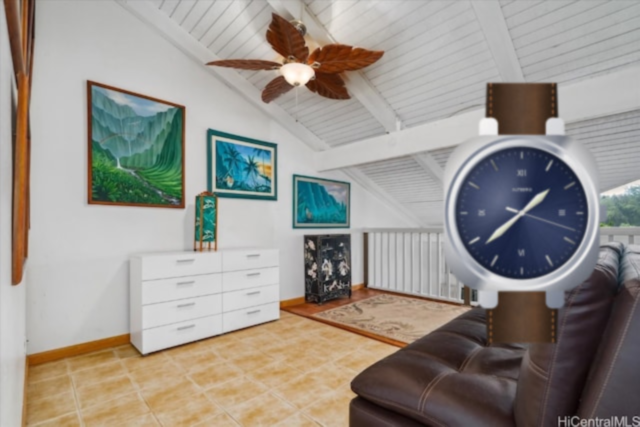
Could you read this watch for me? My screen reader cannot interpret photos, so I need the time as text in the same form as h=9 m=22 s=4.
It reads h=1 m=38 s=18
